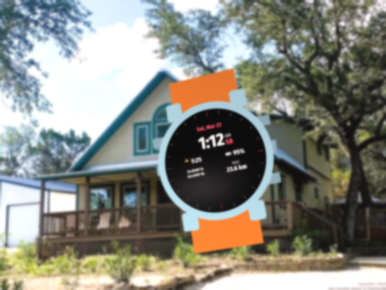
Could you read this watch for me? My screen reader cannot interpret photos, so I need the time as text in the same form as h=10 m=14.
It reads h=1 m=12
